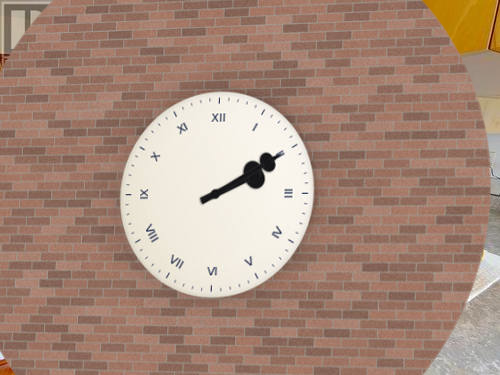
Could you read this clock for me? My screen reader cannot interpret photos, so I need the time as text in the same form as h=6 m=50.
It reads h=2 m=10
